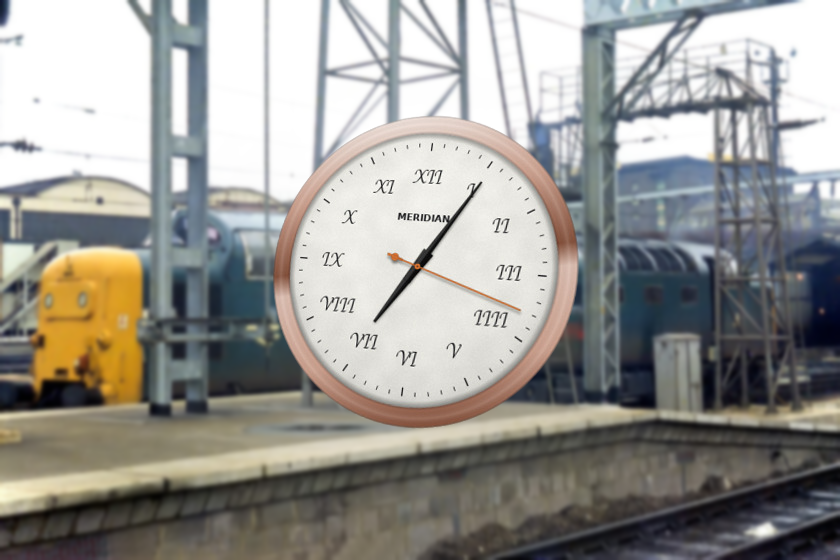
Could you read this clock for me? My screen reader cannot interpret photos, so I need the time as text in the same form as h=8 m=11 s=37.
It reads h=7 m=5 s=18
